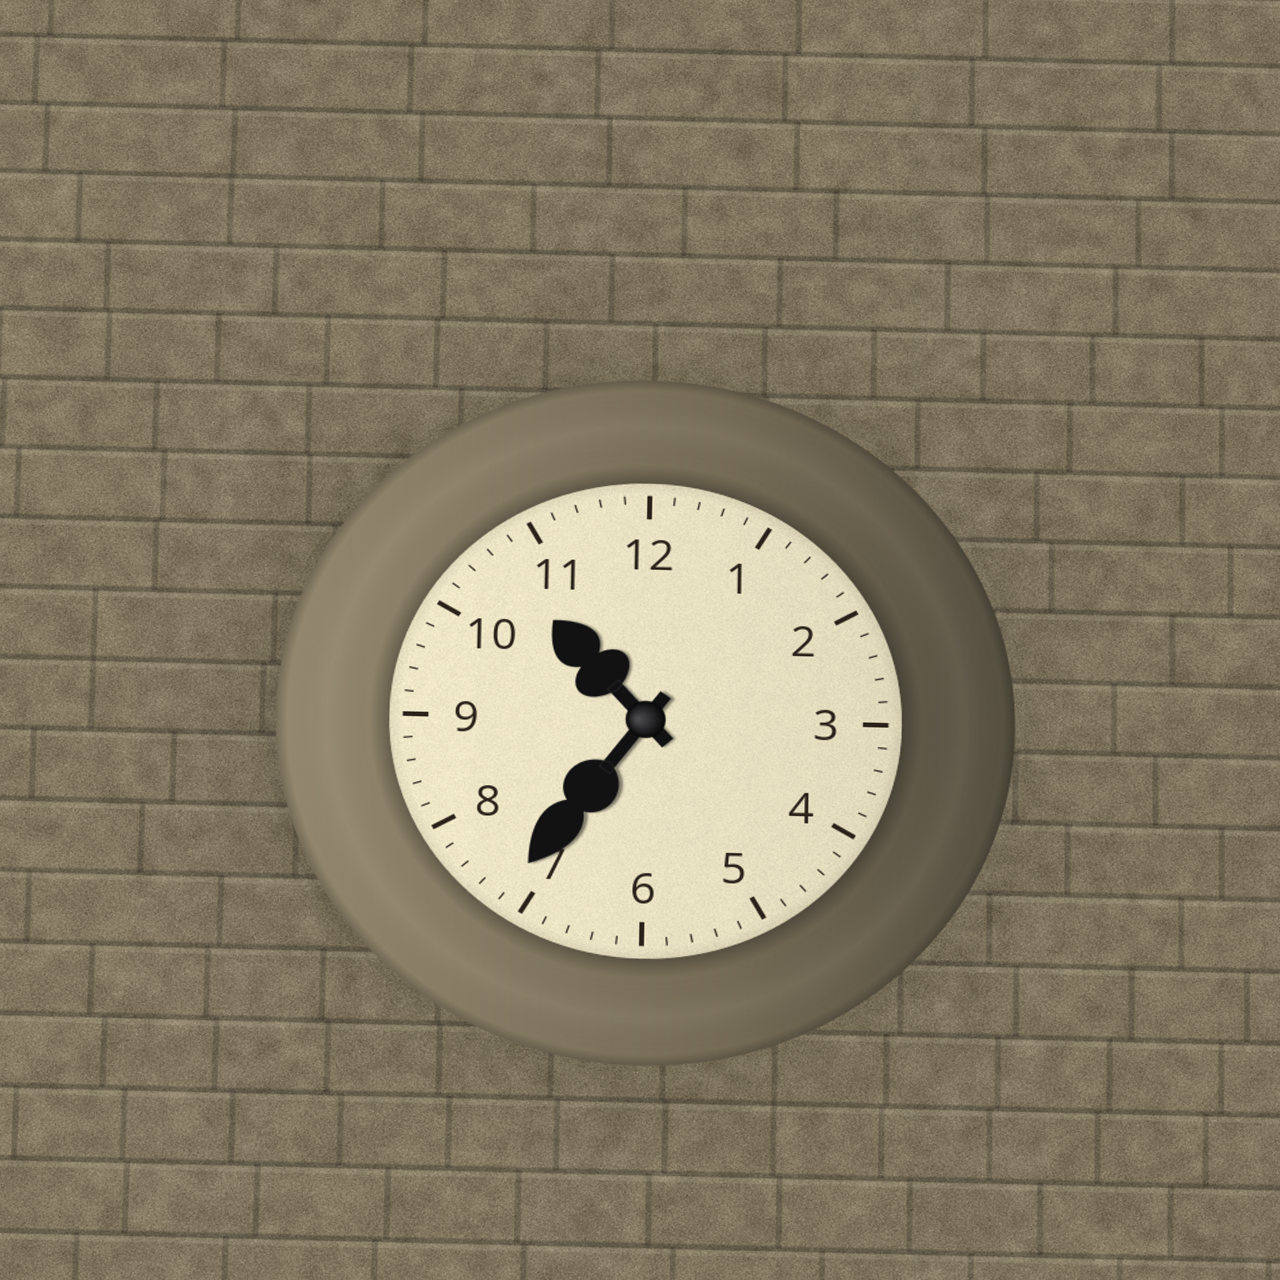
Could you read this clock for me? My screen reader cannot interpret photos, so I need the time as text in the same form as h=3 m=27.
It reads h=10 m=36
